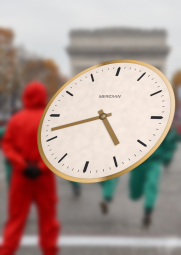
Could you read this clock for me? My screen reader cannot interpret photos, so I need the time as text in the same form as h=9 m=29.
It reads h=4 m=42
